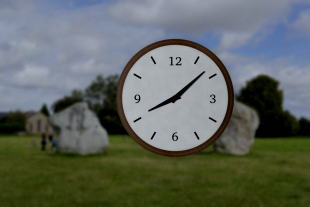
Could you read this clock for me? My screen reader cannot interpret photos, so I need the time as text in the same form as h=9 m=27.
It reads h=8 m=8
